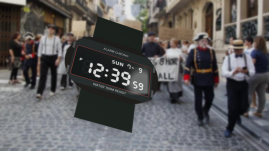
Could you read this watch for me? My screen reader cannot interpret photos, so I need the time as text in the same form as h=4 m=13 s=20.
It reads h=12 m=39 s=59
